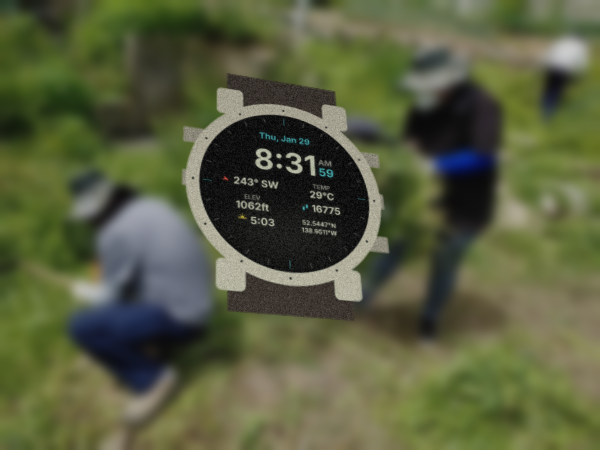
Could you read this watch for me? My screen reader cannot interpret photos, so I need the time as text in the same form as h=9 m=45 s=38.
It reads h=8 m=31 s=59
